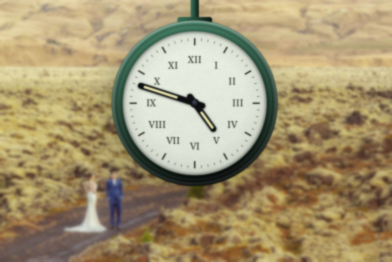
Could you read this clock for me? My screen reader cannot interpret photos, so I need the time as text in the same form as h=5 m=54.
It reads h=4 m=48
